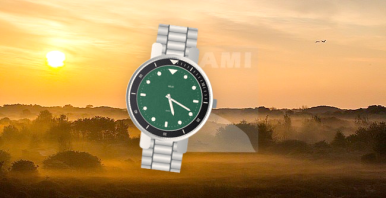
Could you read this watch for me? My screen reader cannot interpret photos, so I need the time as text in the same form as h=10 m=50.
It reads h=5 m=19
